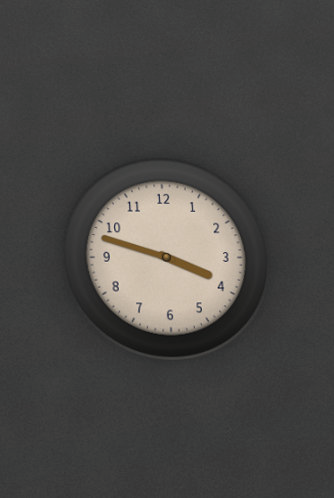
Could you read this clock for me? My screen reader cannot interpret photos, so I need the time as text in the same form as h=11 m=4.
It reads h=3 m=48
